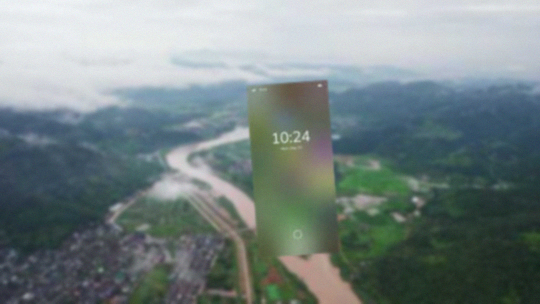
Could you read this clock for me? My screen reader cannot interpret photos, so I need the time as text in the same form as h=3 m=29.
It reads h=10 m=24
